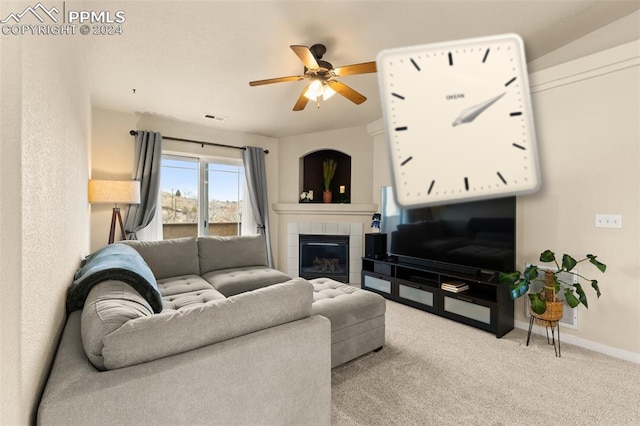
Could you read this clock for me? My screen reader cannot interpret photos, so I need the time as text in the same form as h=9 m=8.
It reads h=2 m=11
